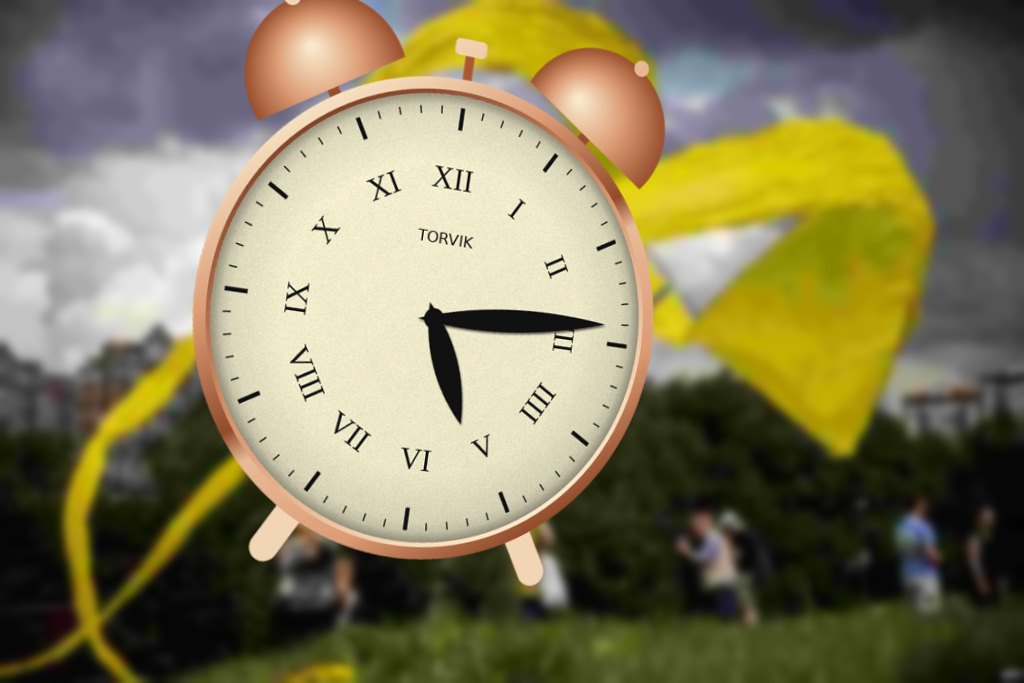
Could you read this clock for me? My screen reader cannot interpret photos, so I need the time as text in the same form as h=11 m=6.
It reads h=5 m=14
